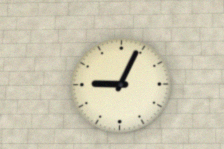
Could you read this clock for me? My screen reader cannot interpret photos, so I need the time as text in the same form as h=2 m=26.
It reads h=9 m=4
